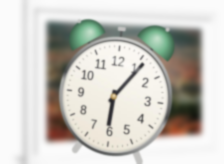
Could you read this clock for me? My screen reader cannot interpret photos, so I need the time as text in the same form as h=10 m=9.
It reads h=6 m=6
